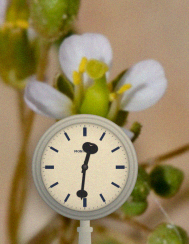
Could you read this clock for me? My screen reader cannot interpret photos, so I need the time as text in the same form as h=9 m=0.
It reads h=12 m=31
